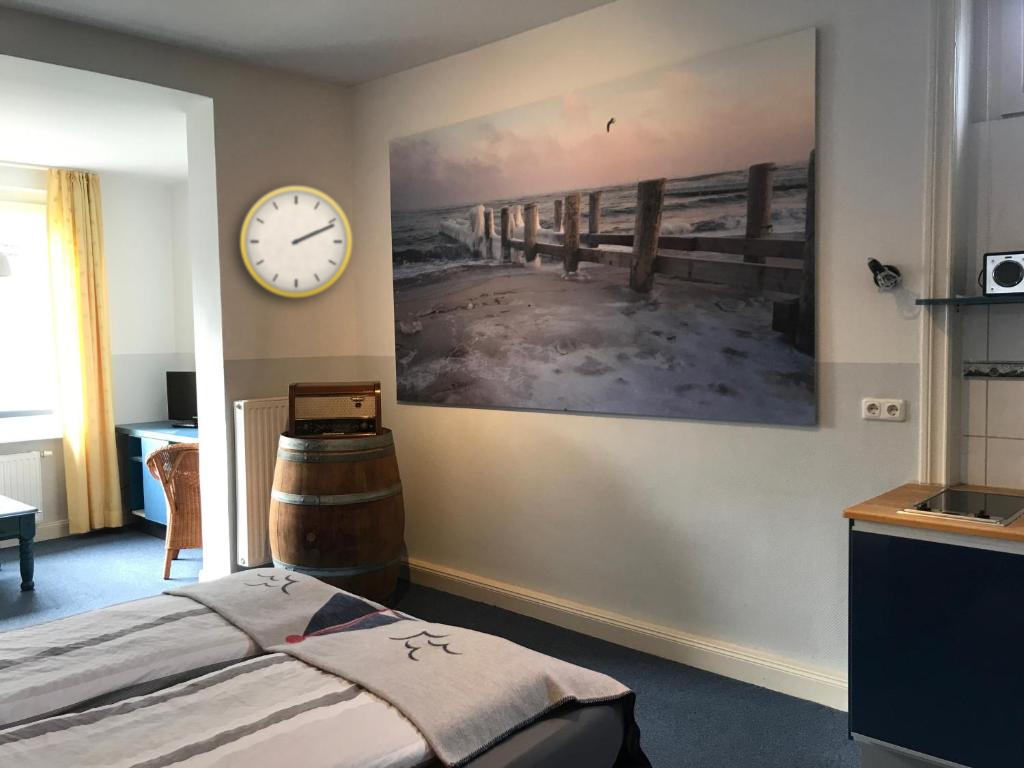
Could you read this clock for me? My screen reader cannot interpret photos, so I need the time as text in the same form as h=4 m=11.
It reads h=2 m=11
